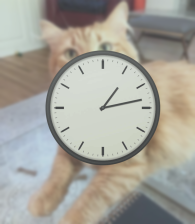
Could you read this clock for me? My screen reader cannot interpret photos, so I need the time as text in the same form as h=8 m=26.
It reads h=1 m=13
